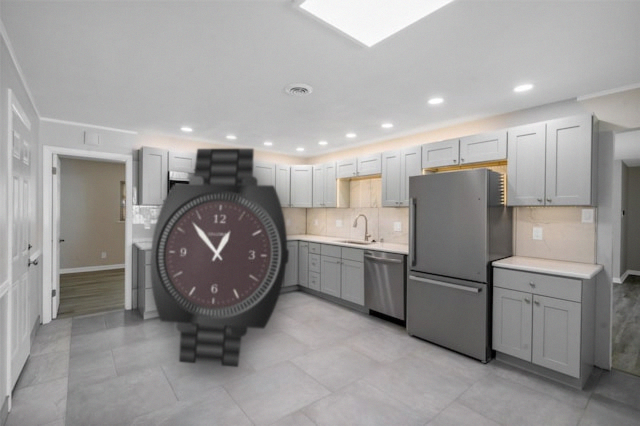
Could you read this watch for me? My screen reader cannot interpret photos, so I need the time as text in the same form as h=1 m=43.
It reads h=12 m=53
